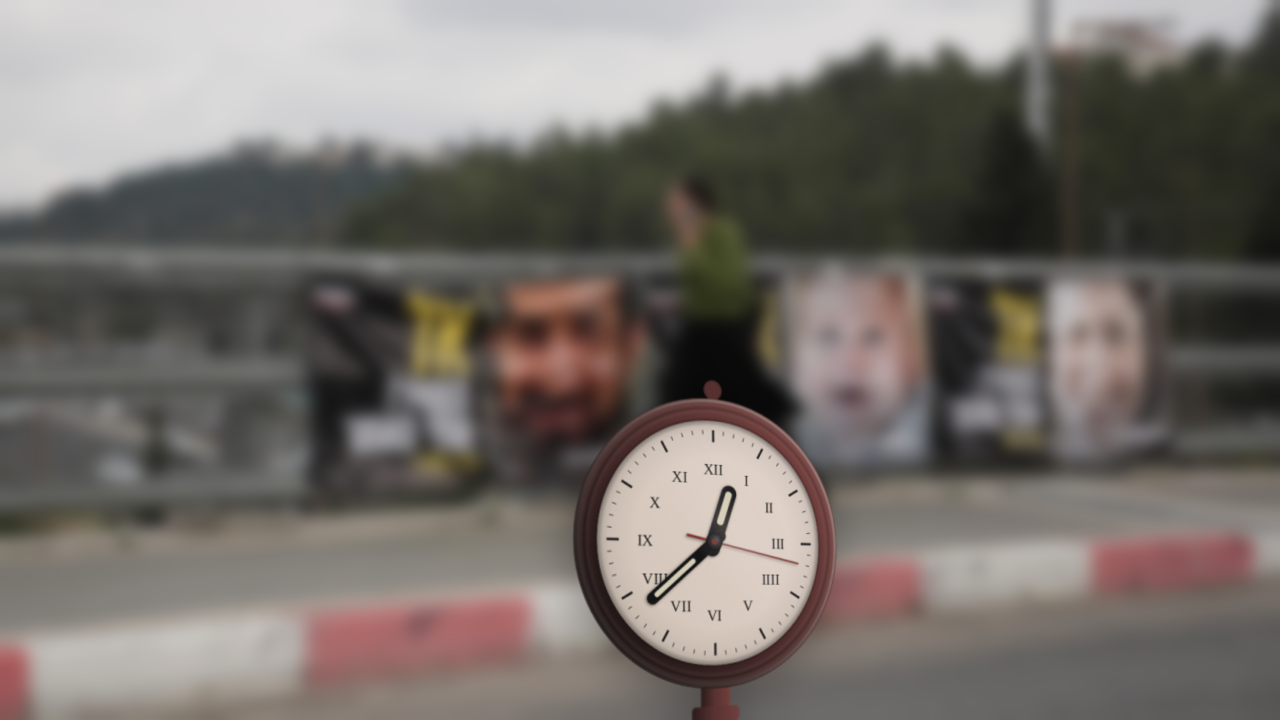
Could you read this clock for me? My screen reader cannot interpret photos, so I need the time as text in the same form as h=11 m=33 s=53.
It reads h=12 m=38 s=17
